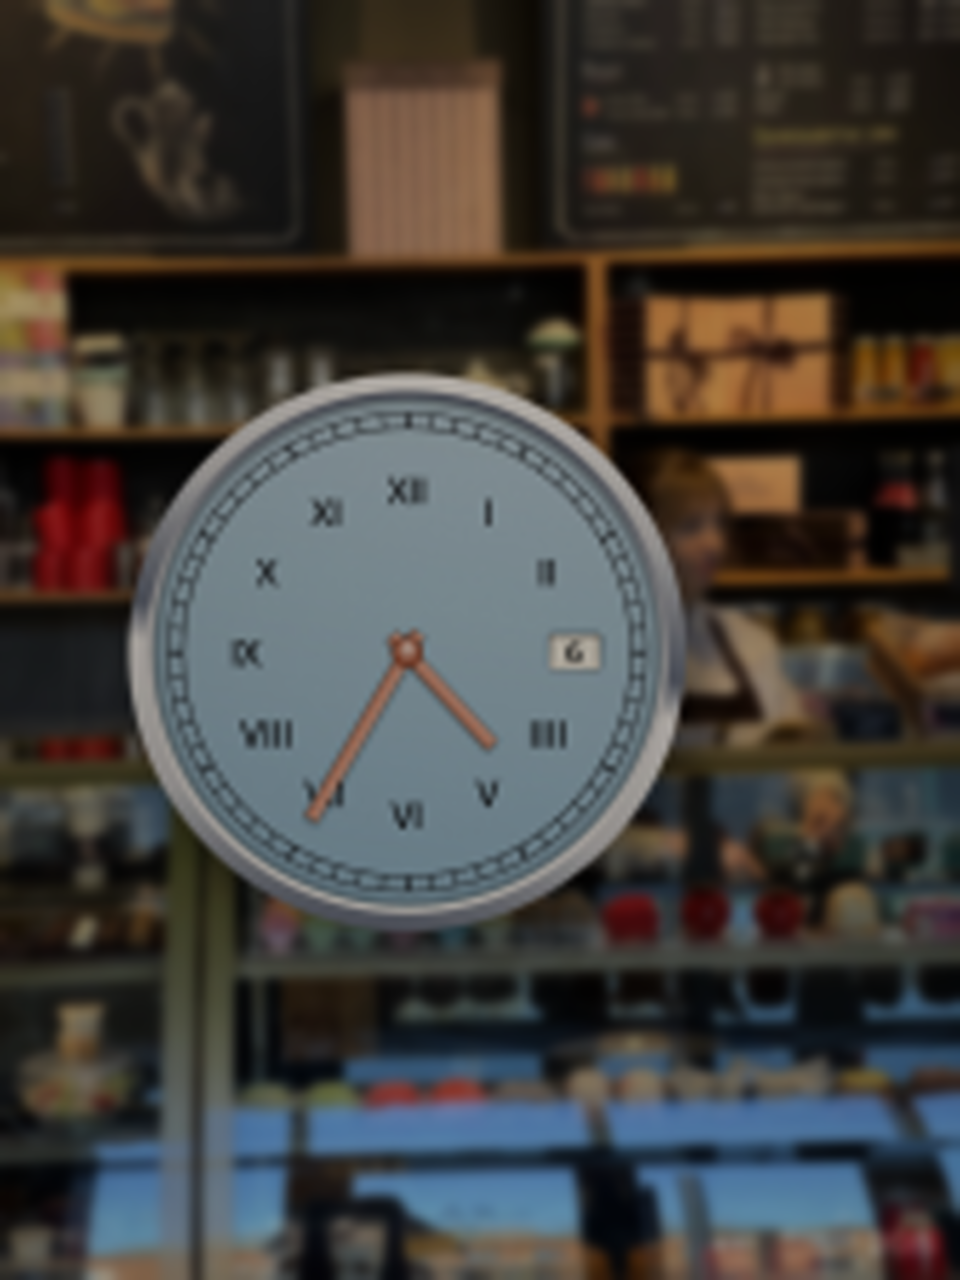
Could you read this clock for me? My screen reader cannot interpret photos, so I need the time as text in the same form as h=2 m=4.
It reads h=4 m=35
